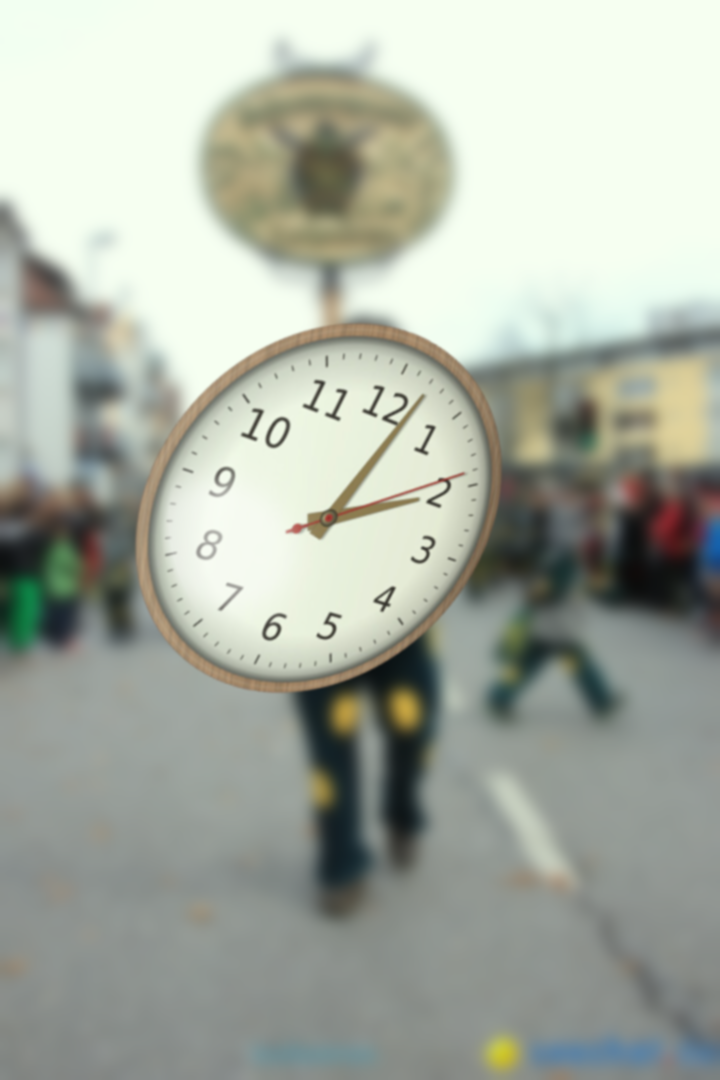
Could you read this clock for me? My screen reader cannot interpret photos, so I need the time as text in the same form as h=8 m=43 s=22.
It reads h=2 m=2 s=9
